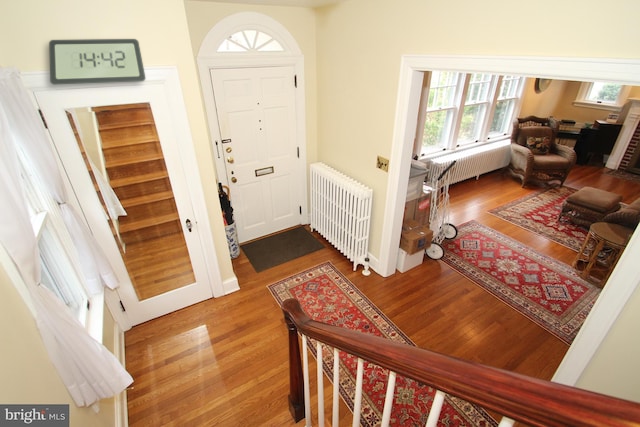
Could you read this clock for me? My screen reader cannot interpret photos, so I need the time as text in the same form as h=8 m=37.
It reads h=14 m=42
